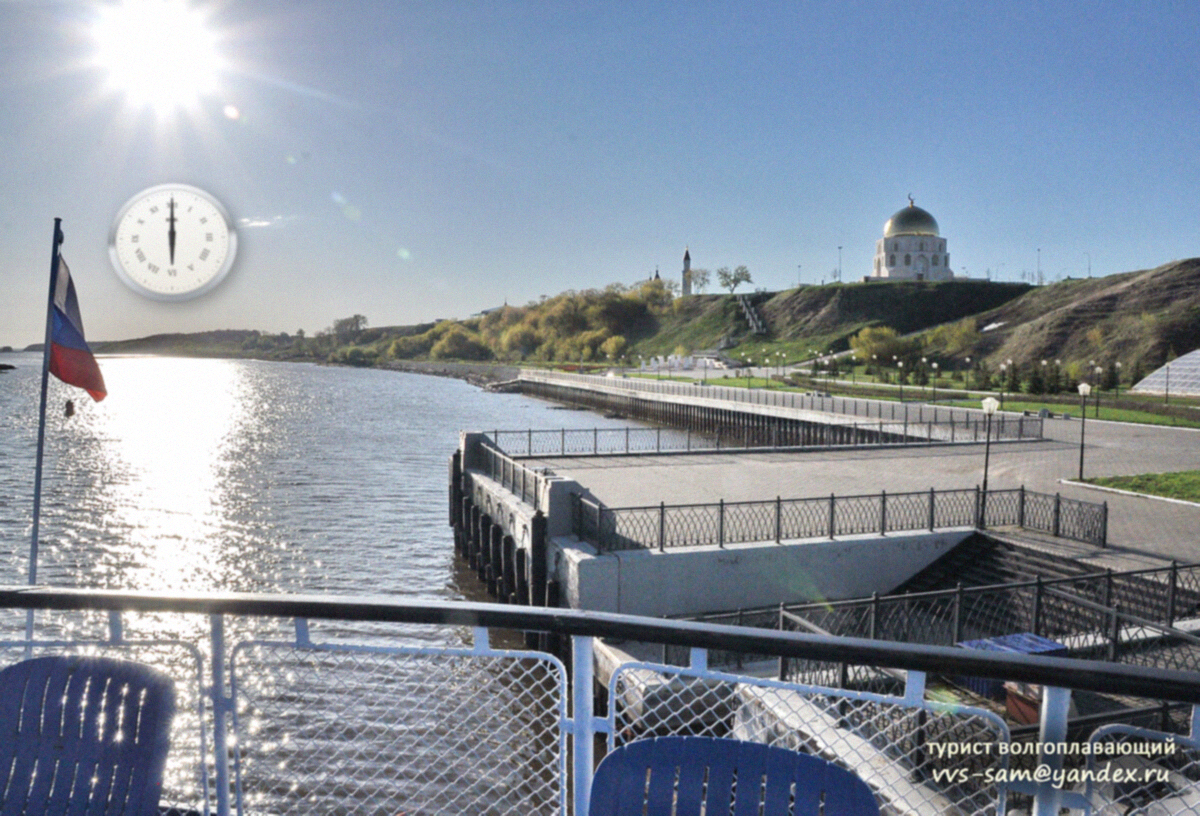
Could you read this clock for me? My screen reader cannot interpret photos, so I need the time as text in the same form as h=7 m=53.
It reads h=6 m=0
